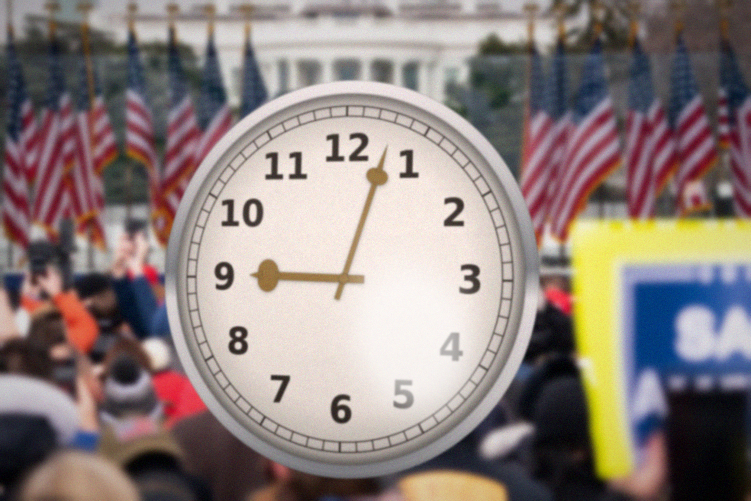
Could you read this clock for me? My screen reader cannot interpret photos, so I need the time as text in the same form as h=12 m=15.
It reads h=9 m=3
